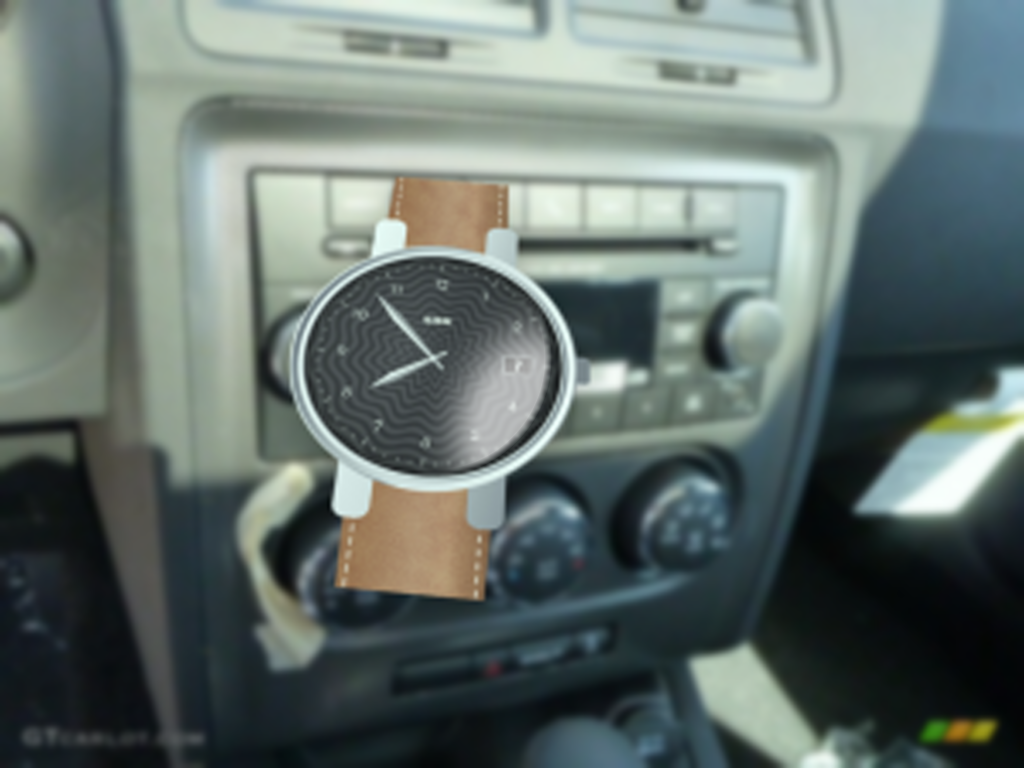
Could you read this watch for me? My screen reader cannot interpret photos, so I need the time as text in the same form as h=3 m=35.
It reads h=7 m=53
